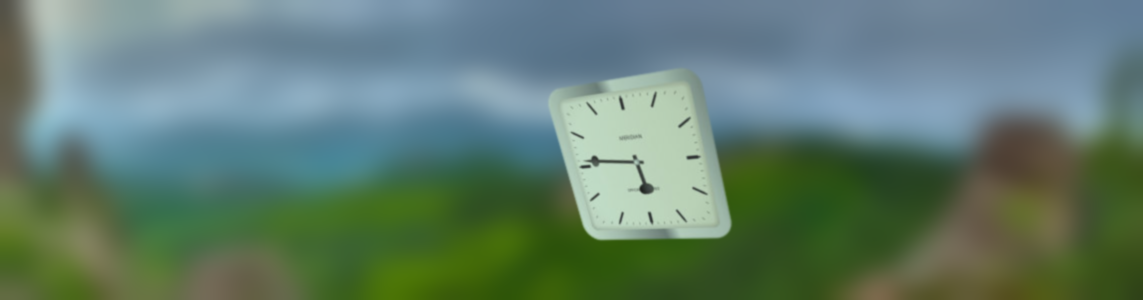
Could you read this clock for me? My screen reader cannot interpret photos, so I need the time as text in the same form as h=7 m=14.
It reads h=5 m=46
